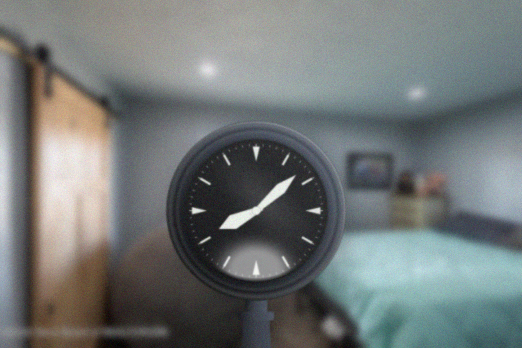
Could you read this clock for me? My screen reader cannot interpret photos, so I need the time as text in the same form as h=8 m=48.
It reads h=8 m=8
